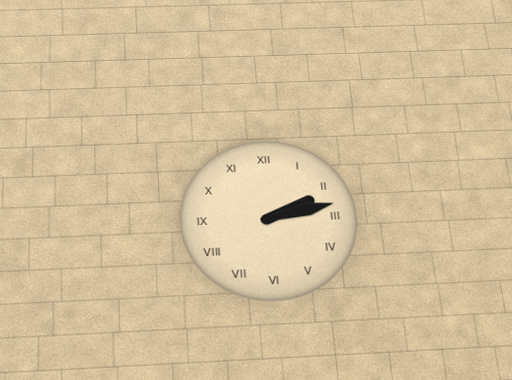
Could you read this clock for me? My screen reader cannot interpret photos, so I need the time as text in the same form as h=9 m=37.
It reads h=2 m=13
